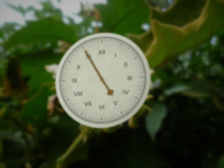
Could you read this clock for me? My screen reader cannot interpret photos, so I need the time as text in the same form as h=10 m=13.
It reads h=4 m=55
